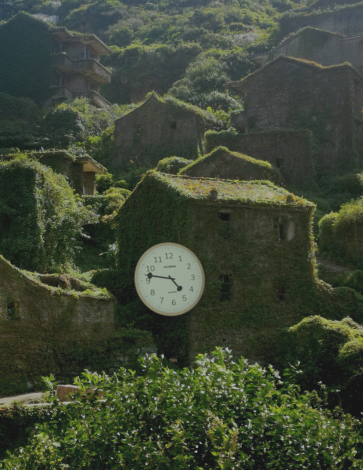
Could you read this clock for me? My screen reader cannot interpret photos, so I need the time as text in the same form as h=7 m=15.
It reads h=4 m=47
